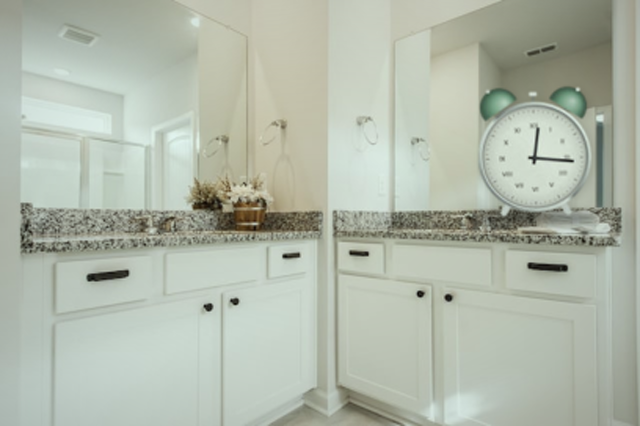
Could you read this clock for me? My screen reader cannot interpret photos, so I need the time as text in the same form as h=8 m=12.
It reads h=12 m=16
